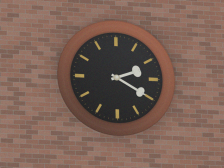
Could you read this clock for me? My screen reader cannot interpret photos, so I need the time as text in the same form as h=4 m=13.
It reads h=2 m=20
